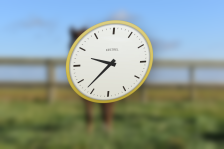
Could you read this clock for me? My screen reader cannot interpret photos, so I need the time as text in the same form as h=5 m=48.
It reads h=9 m=37
